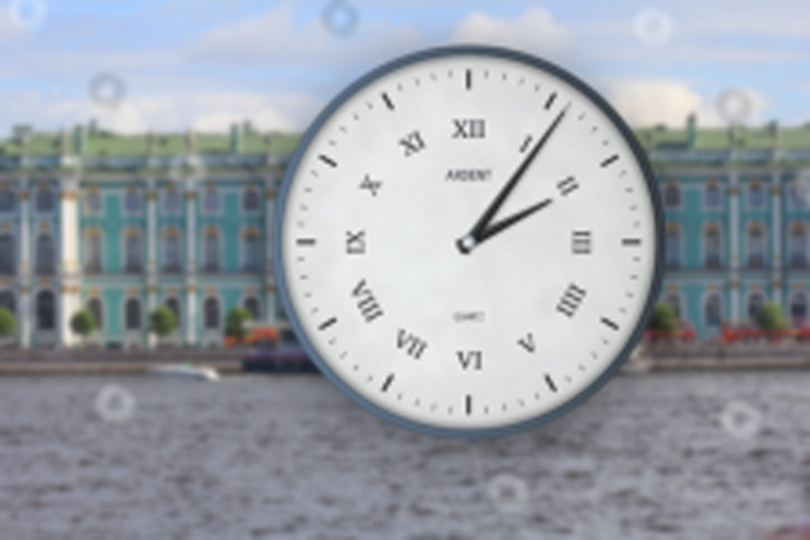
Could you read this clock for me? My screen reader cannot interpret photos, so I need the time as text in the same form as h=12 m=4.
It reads h=2 m=6
